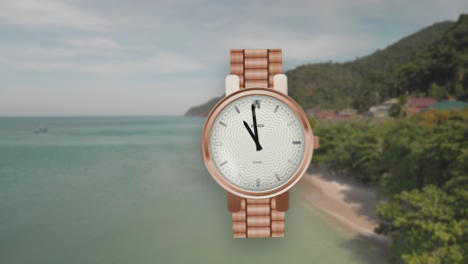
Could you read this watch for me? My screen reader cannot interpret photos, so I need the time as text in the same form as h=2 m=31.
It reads h=10 m=59
